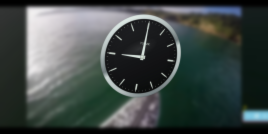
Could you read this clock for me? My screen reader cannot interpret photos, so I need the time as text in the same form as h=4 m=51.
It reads h=9 m=0
